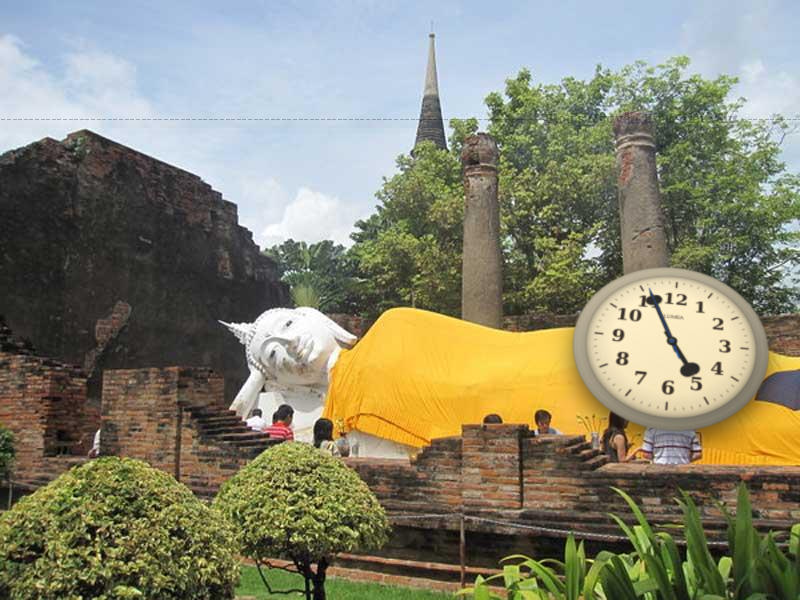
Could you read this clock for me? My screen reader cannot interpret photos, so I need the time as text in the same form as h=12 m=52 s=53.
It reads h=4 m=55 s=56
